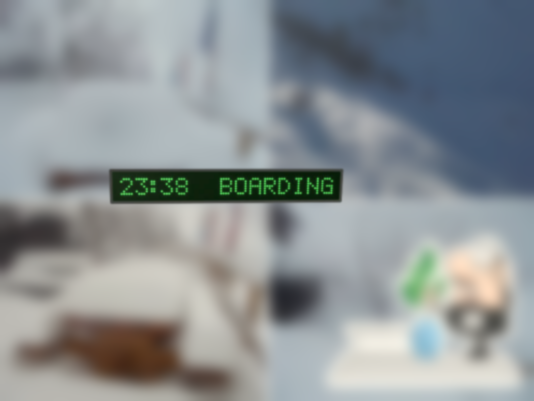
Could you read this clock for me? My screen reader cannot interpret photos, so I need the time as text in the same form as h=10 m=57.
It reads h=23 m=38
